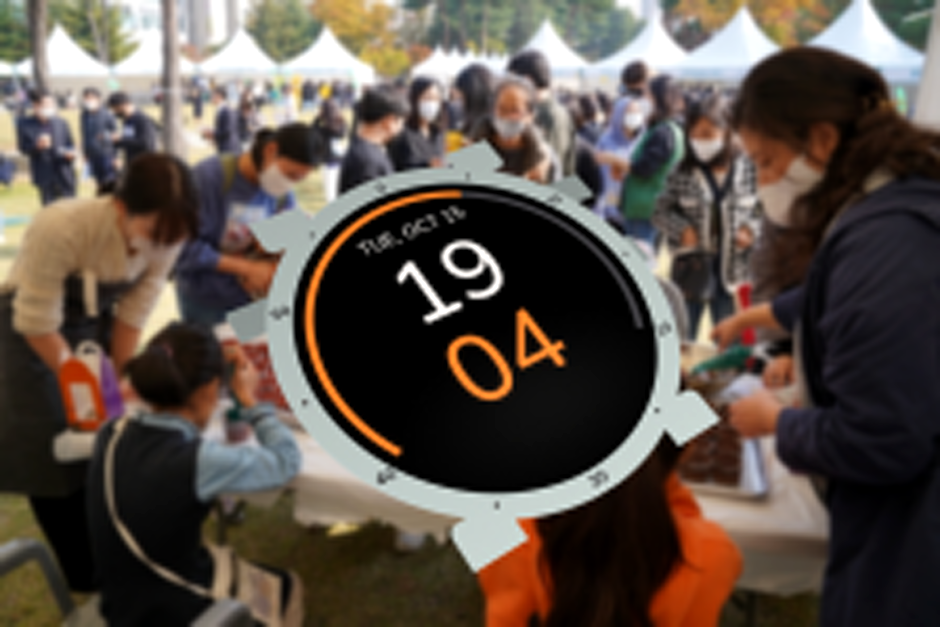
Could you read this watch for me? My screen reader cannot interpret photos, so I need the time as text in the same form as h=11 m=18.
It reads h=19 m=4
